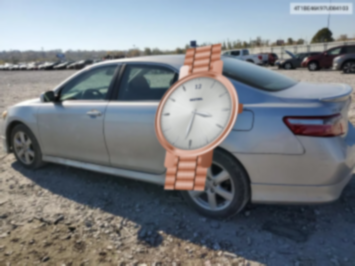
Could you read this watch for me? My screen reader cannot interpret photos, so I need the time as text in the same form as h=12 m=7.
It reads h=3 m=32
